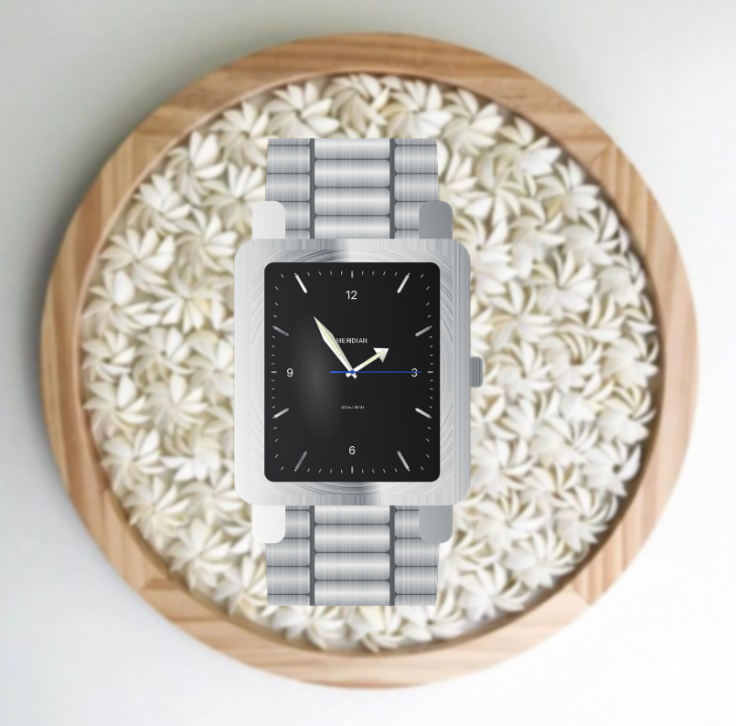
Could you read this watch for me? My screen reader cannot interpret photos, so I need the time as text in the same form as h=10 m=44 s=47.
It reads h=1 m=54 s=15
